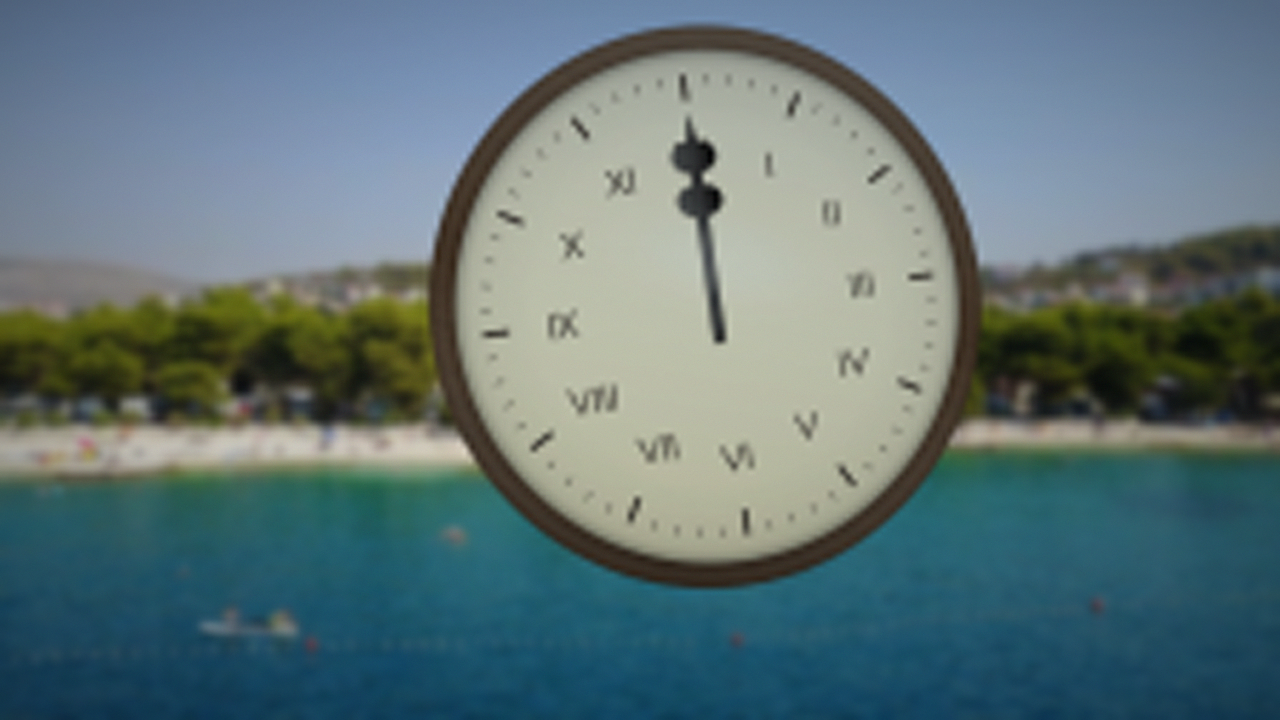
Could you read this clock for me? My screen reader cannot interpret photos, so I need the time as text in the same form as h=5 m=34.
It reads h=12 m=0
